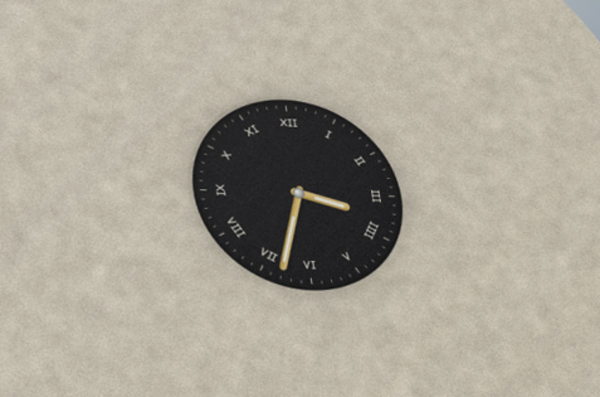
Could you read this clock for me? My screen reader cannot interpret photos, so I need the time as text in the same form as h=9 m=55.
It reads h=3 m=33
